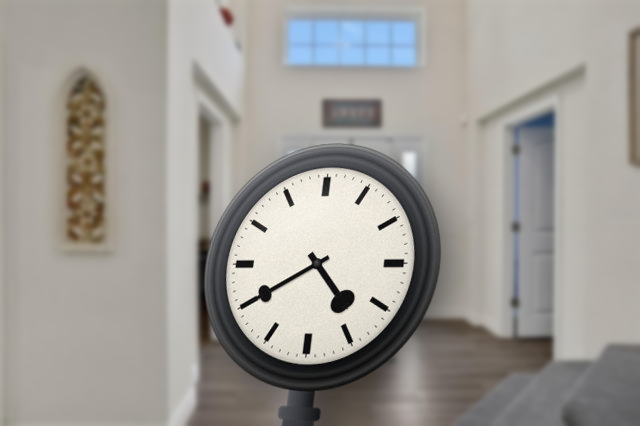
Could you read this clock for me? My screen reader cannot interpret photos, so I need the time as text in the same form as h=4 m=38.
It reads h=4 m=40
